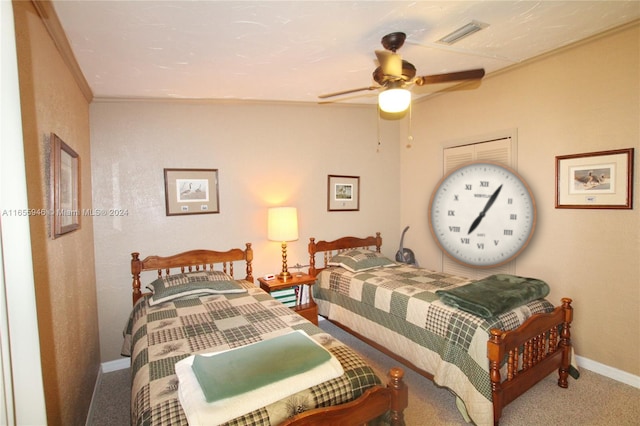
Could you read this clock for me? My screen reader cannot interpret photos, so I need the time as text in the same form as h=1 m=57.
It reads h=7 m=5
